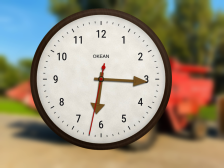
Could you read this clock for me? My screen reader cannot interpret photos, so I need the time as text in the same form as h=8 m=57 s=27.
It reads h=6 m=15 s=32
